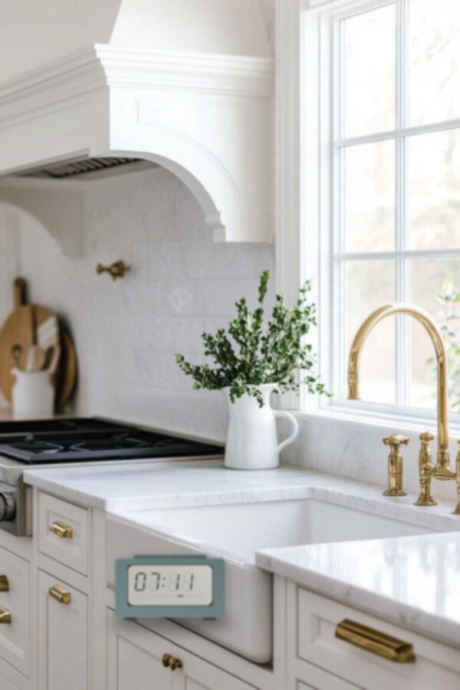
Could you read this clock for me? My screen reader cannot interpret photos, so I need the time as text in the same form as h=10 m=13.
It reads h=7 m=11
